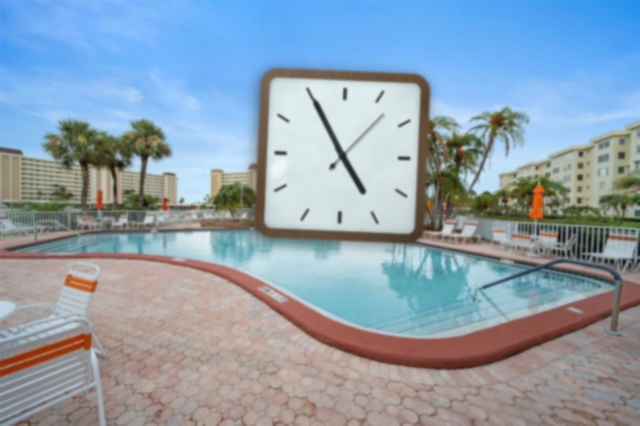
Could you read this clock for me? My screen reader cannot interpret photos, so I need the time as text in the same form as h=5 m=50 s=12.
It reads h=4 m=55 s=7
